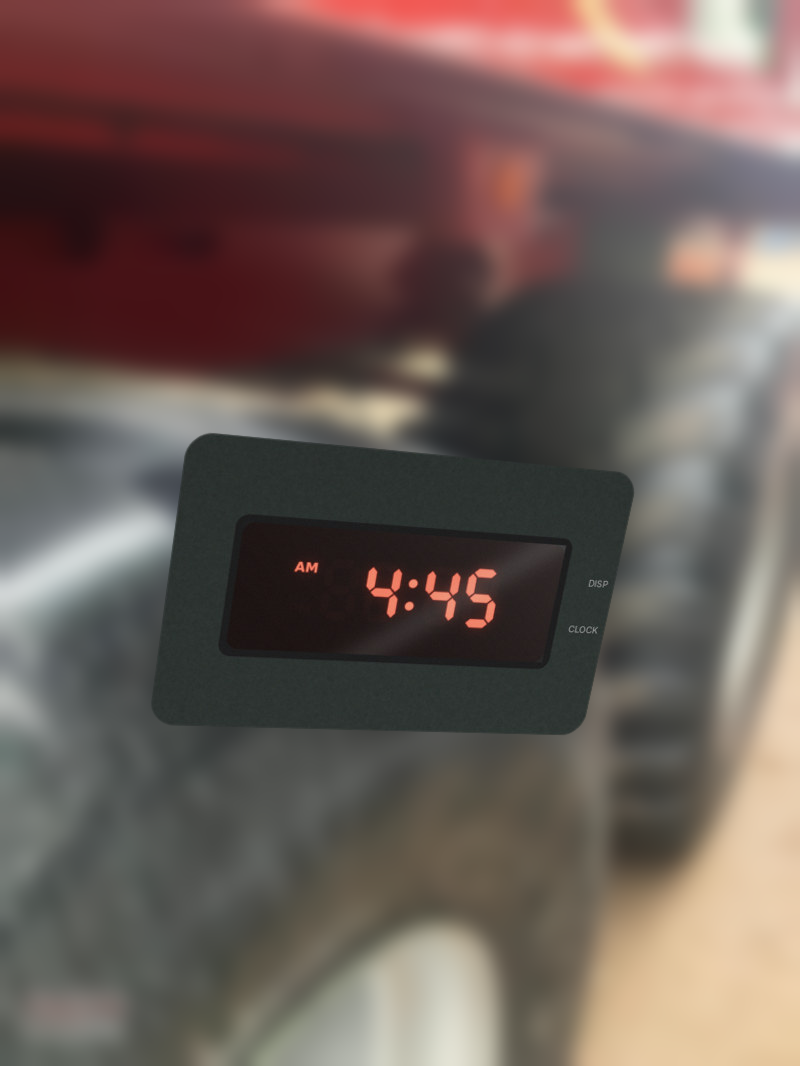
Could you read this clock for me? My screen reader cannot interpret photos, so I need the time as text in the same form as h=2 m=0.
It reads h=4 m=45
